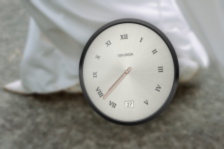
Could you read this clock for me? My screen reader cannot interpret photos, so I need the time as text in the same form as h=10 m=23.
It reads h=7 m=38
